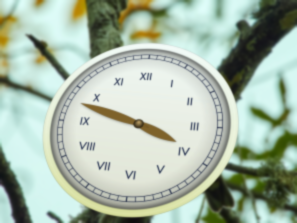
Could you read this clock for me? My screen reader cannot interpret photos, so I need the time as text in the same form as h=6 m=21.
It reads h=3 m=48
